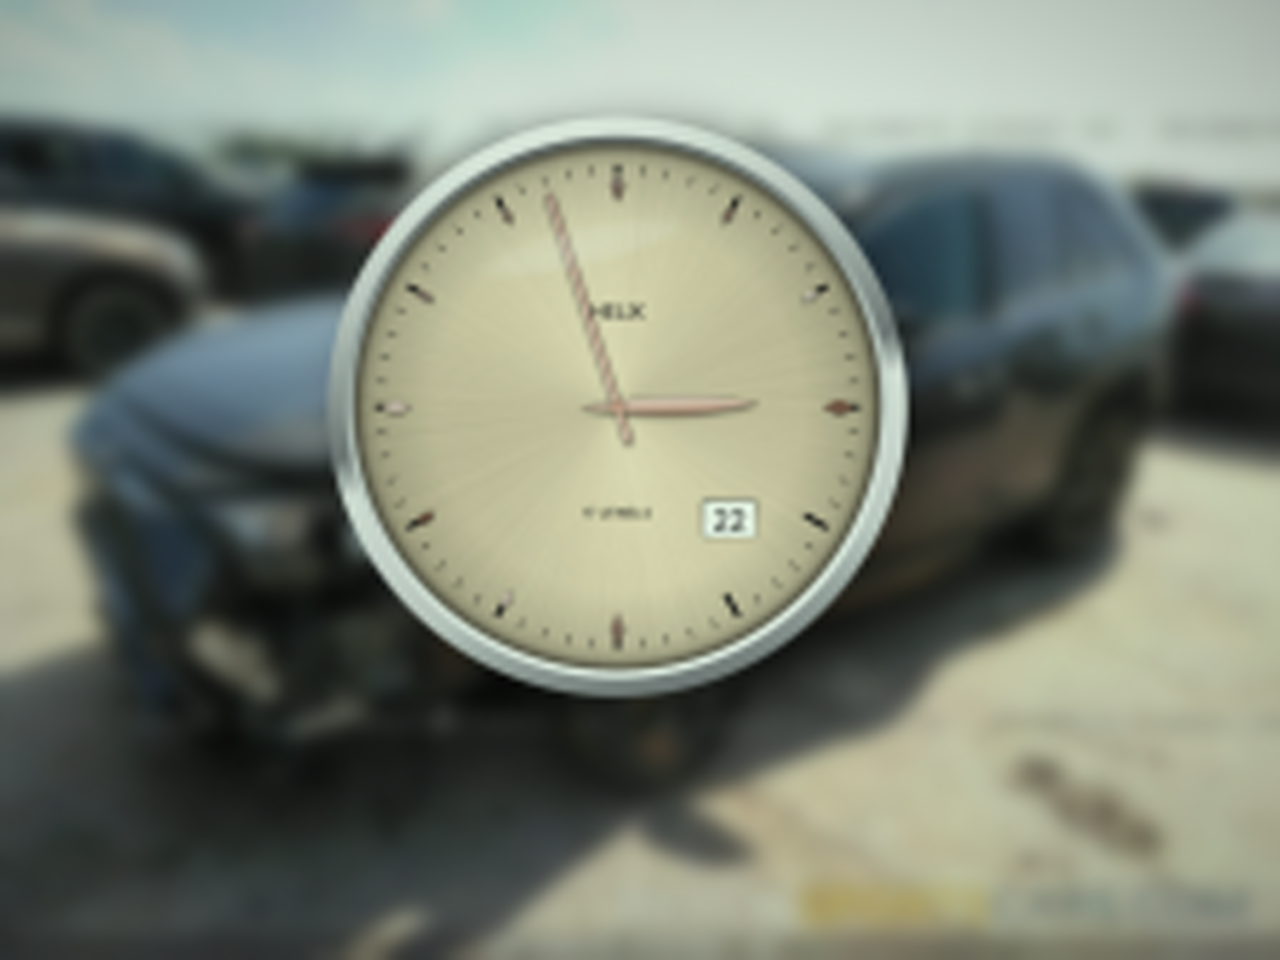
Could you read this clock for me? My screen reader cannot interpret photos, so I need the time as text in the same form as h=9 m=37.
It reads h=2 m=57
